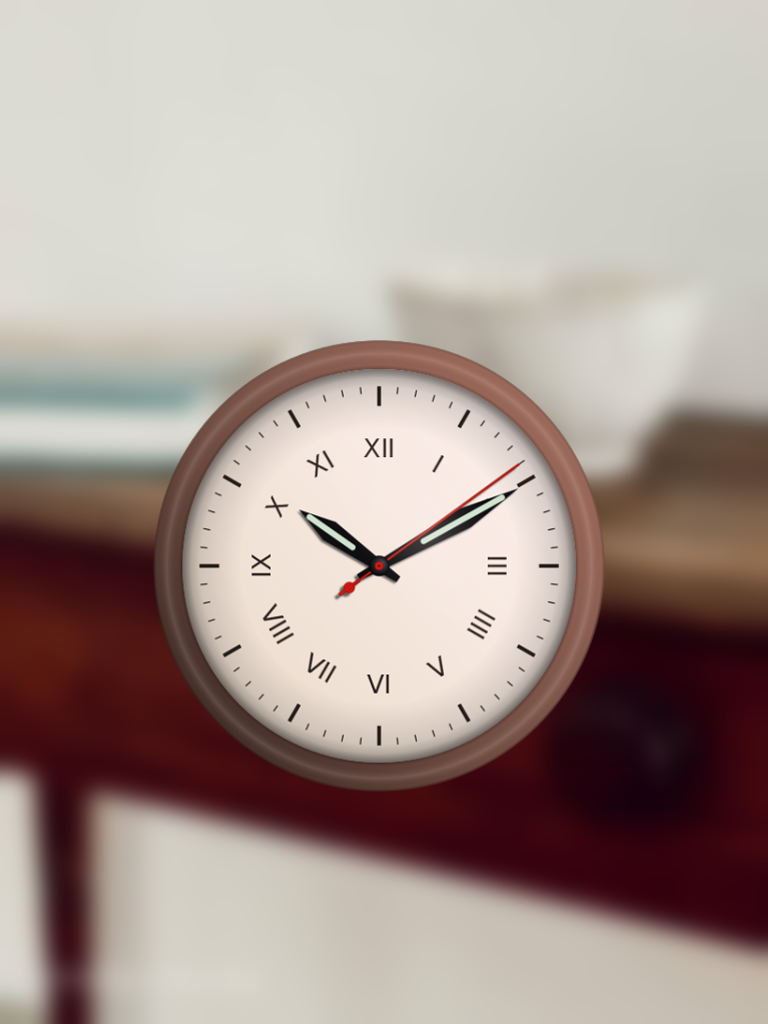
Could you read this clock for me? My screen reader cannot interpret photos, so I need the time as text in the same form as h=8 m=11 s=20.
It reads h=10 m=10 s=9
